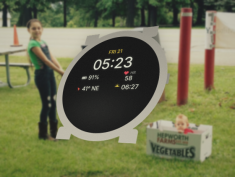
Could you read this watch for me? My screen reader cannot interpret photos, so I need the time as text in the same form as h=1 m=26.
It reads h=5 m=23
